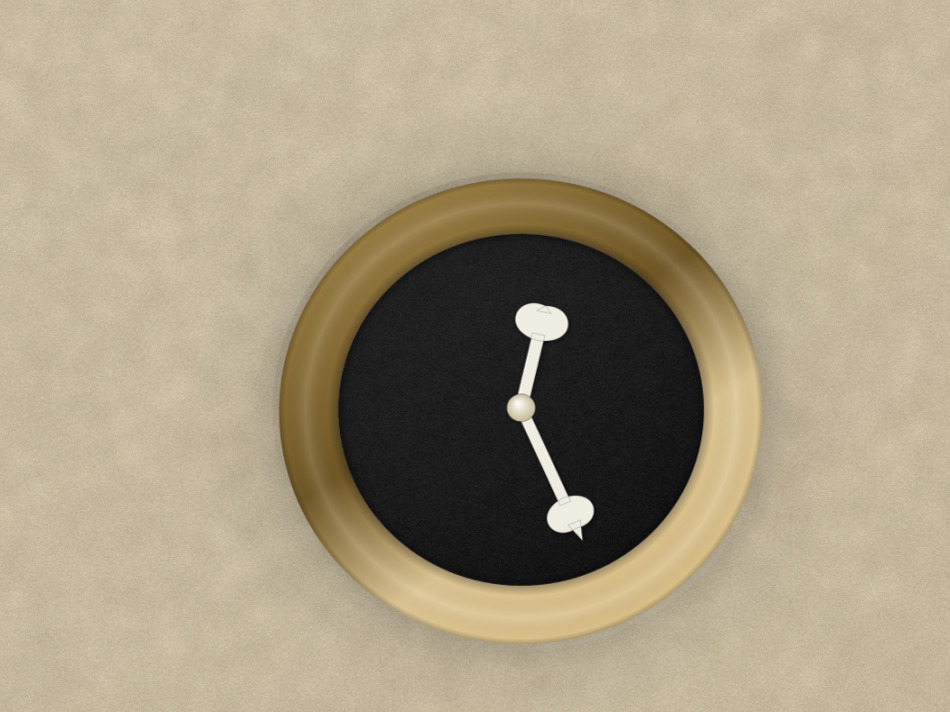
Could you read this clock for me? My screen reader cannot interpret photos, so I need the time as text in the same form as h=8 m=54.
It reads h=12 m=26
